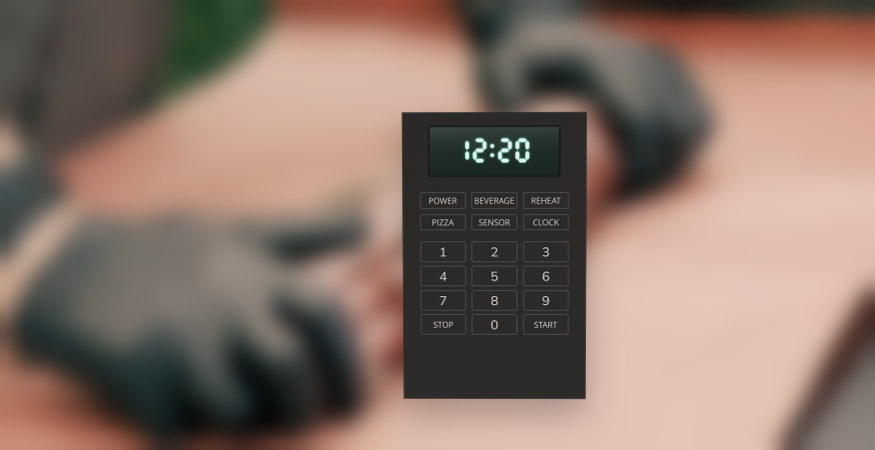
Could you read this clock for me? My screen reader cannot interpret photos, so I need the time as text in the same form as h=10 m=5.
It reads h=12 m=20
